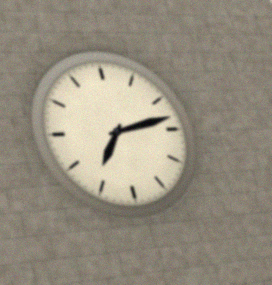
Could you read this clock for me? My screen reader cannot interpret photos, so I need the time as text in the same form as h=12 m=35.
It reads h=7 m=13
